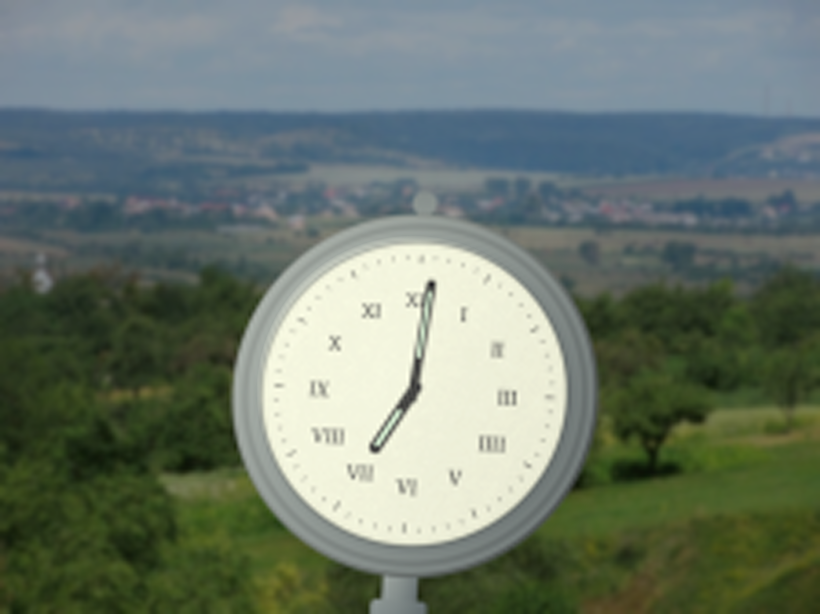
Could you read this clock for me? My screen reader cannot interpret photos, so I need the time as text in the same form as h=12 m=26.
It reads h=7 m=1
